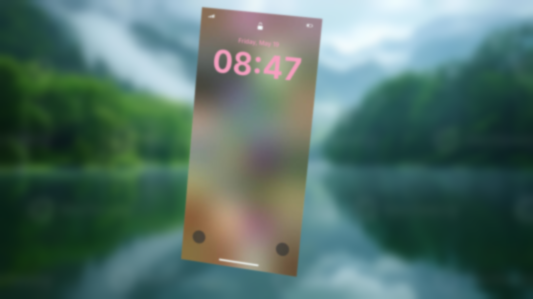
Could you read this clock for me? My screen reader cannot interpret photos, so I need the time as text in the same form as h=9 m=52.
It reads h=8 m=47
